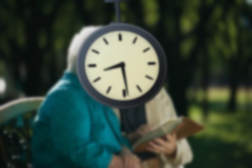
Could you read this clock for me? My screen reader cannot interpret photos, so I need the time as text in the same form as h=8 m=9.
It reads h=8 m=29
